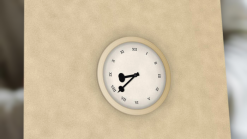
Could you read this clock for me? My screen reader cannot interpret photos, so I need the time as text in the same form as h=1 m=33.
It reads h=8 m=38
